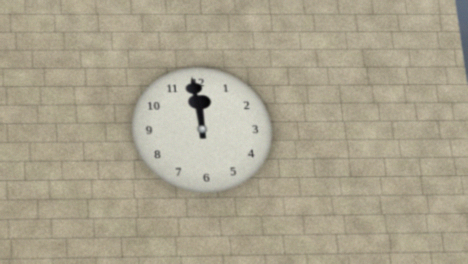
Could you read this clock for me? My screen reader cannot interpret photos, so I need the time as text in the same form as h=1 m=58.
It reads h=11 m=59
